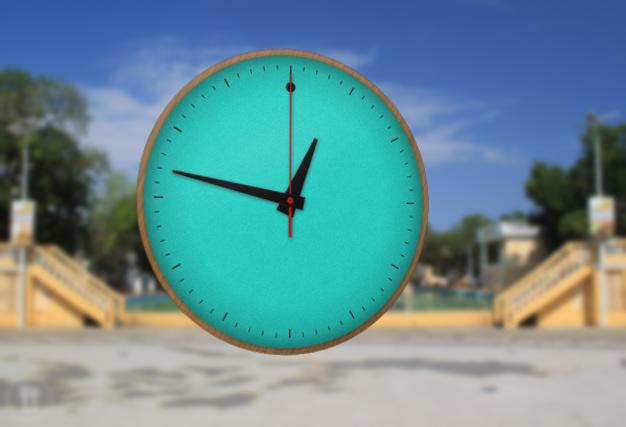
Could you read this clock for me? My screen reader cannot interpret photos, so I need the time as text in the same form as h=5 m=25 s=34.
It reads h=12 m=47 s=0
